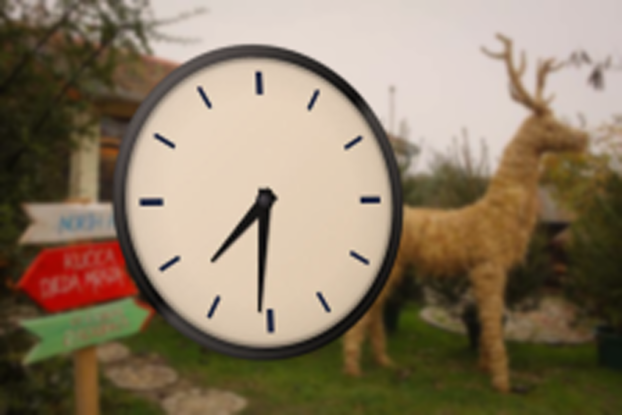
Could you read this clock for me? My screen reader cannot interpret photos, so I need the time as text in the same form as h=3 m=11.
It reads h=7 m=31
